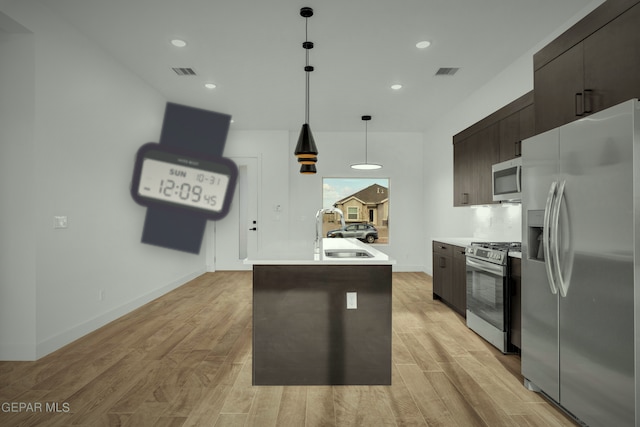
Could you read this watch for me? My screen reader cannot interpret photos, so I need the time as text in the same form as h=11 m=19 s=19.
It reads h=12 m=9 s=45
